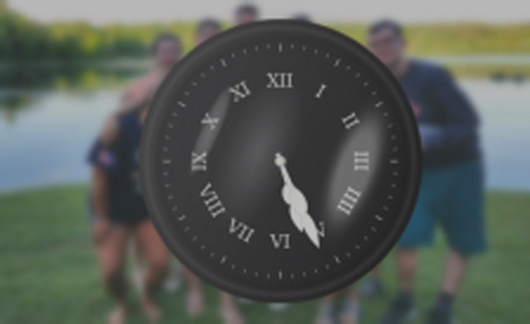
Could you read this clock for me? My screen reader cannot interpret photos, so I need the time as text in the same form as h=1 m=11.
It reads h=5 m=26
